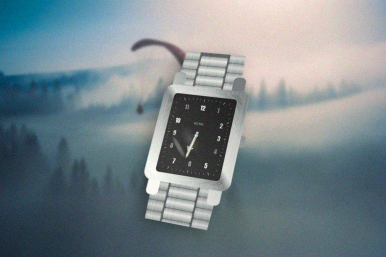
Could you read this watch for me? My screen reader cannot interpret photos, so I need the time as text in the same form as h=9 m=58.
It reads h=6 m=32
